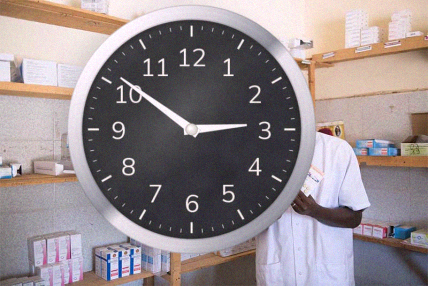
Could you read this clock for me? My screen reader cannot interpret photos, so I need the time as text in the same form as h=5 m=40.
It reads h=2 m=51
